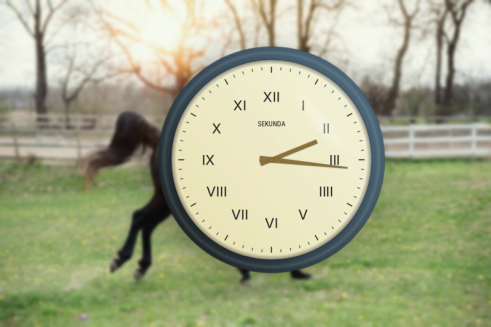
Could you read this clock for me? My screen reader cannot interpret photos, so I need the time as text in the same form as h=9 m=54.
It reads h=2 m=16
